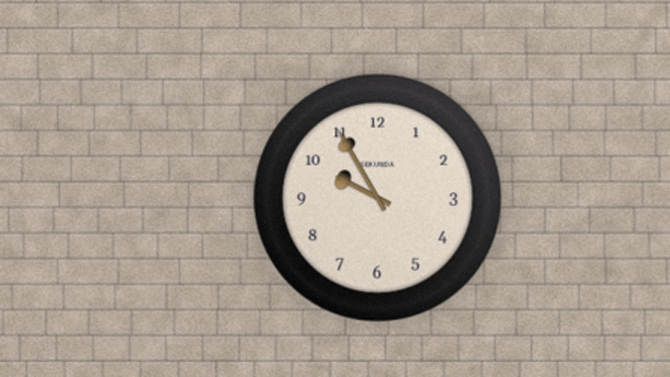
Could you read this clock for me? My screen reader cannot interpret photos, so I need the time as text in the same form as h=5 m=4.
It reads h=9 m=55
